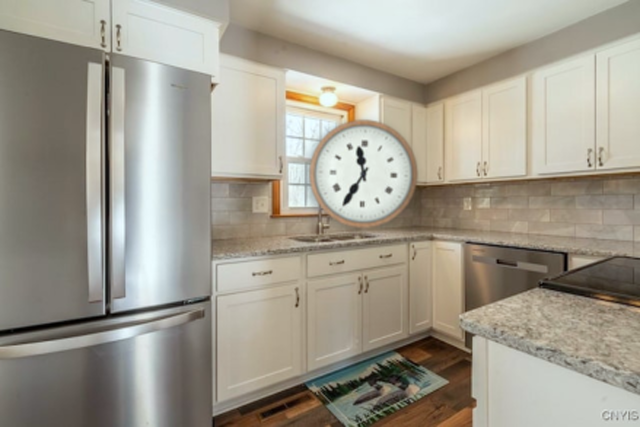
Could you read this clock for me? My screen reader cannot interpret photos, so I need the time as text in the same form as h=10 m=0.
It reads h=11 m=35
